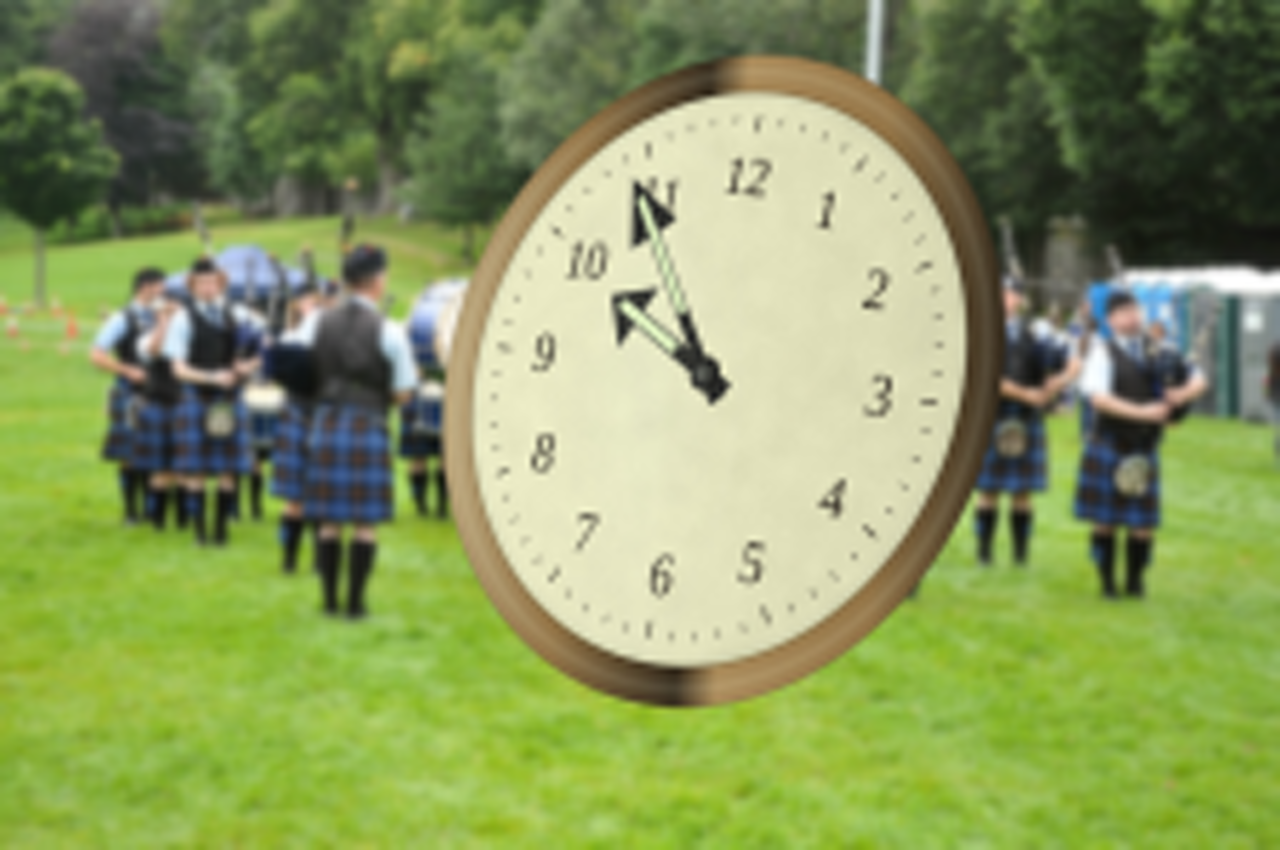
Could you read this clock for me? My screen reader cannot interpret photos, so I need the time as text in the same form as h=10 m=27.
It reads h=9 m=54
